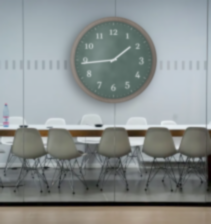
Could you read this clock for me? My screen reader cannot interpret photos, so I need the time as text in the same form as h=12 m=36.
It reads h=1 m=44
